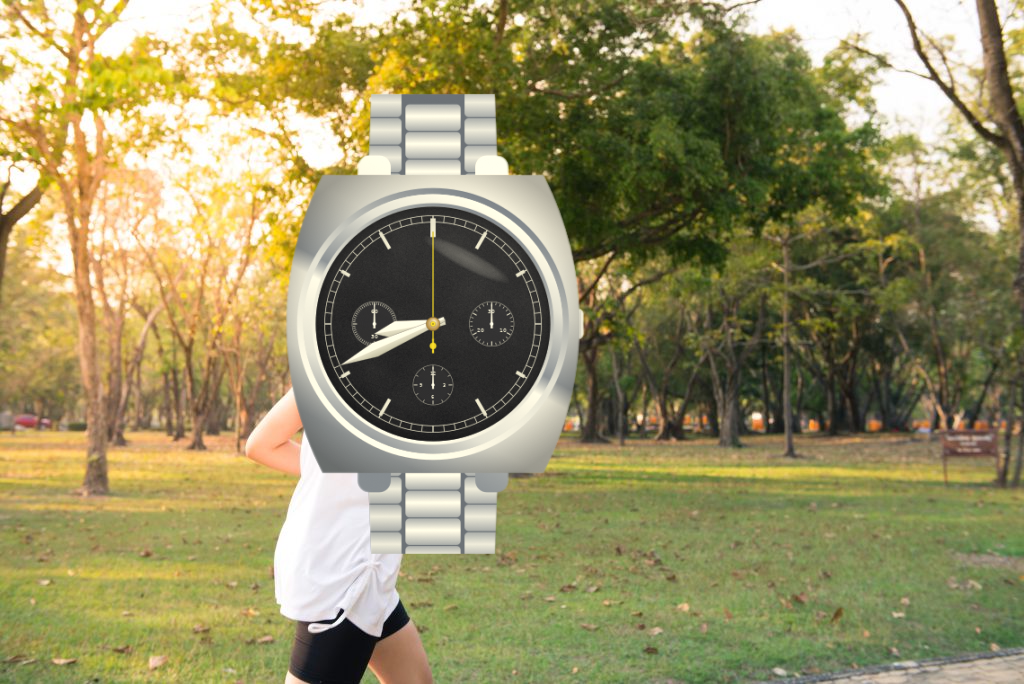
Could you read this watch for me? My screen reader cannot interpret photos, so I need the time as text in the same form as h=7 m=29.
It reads h=8 m=41
